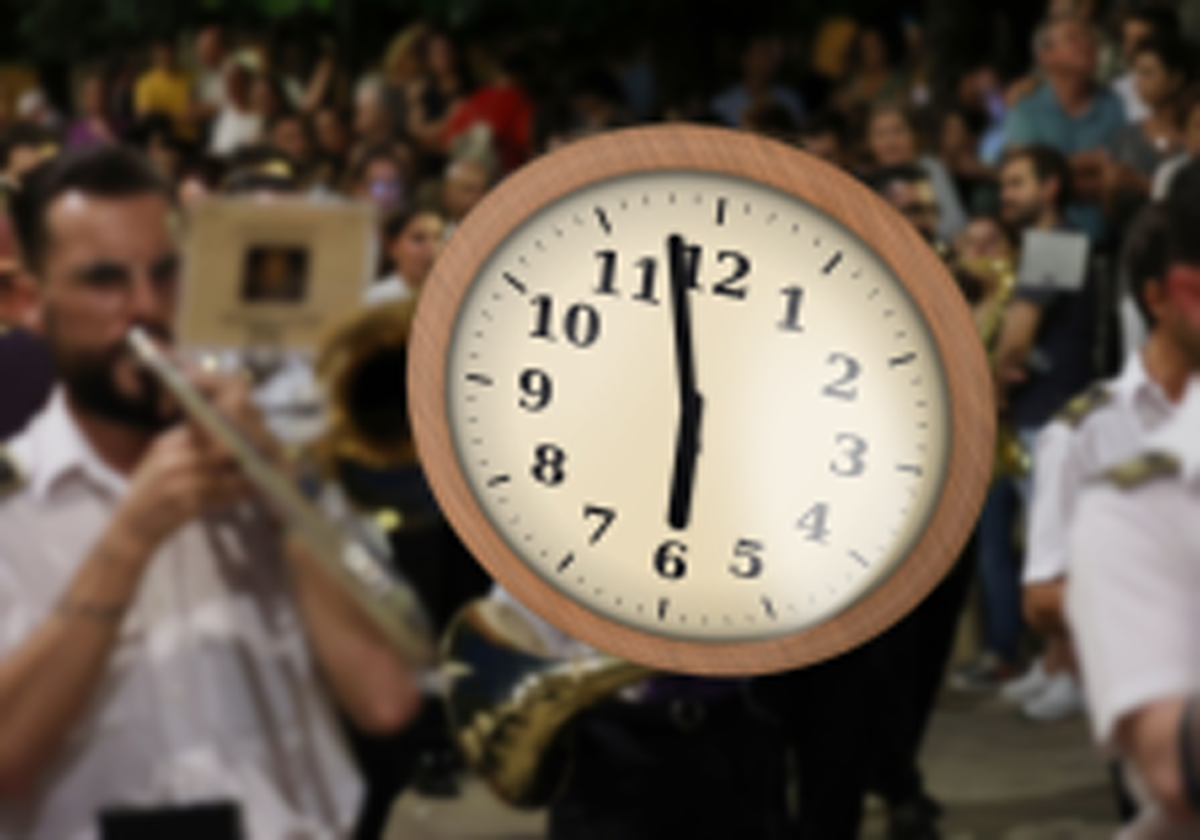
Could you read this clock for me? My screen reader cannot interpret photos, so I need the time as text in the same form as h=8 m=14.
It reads h=5 m=58
